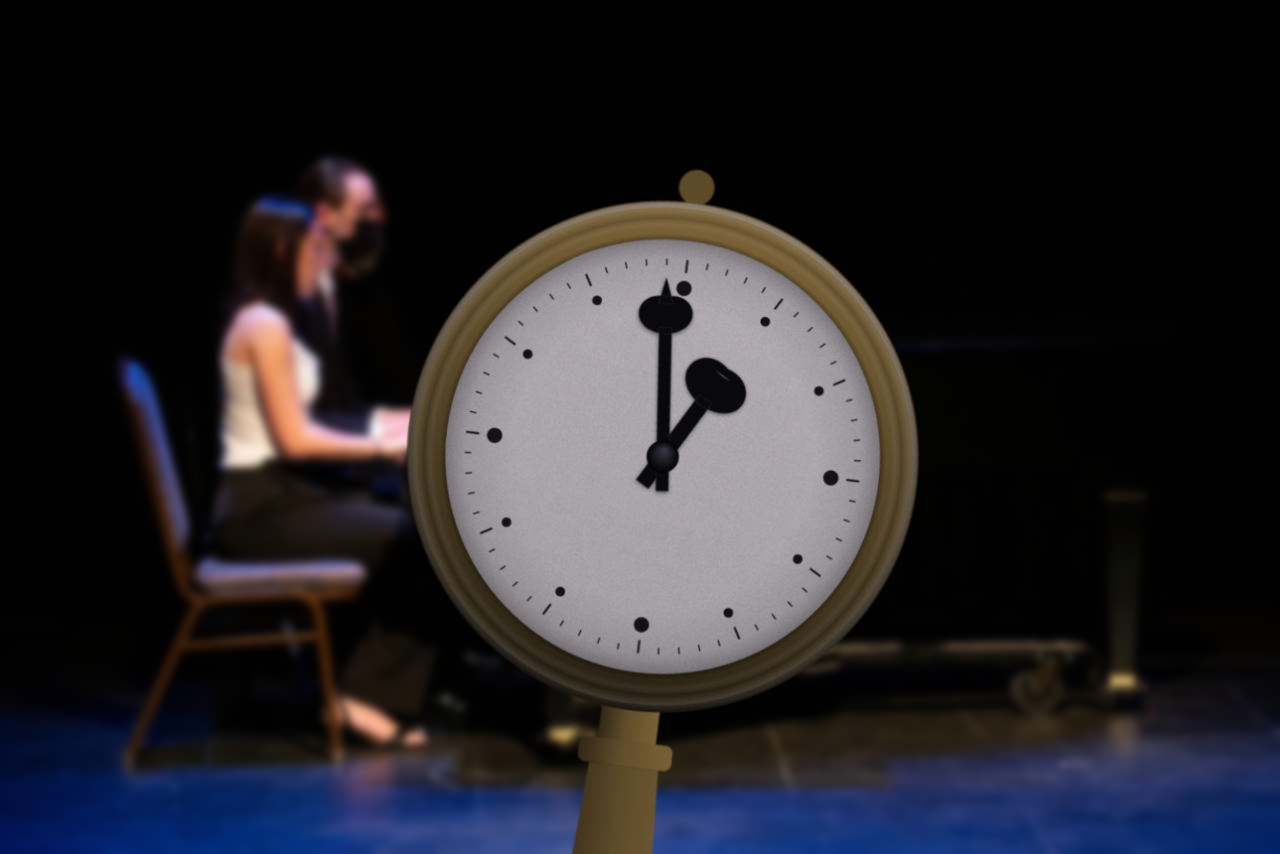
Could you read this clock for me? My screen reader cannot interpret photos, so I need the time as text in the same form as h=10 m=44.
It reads h=12 m=59
